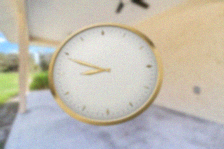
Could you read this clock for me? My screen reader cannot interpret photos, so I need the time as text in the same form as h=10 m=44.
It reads h=8 m=49
